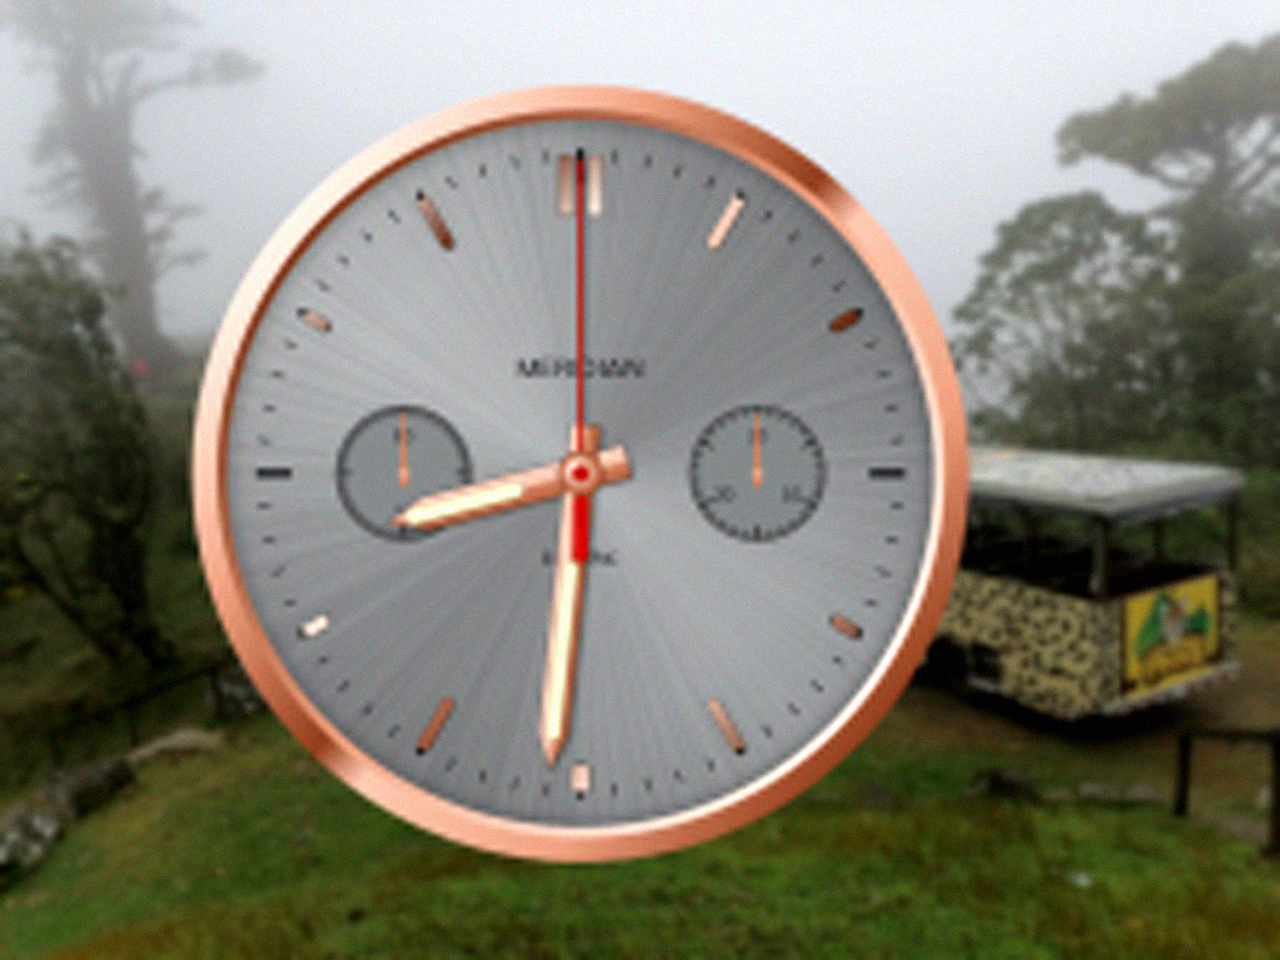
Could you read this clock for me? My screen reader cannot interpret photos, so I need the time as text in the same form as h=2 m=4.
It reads h=8 m=31
